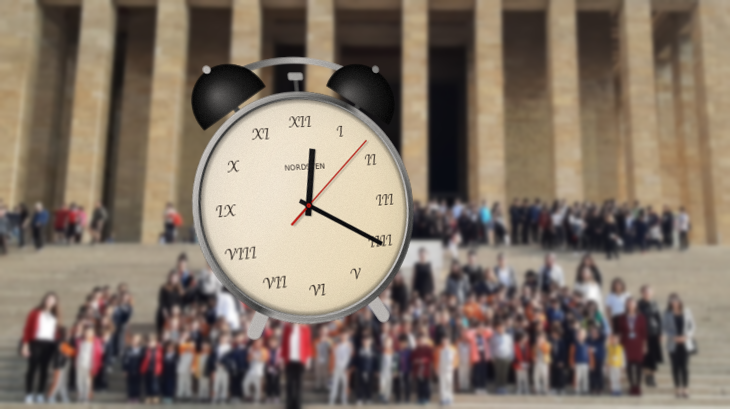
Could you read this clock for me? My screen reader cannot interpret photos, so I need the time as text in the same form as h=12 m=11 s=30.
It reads h=12 m=20 s=8
